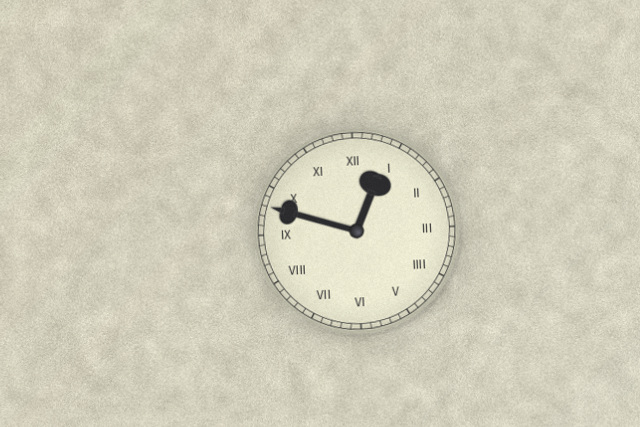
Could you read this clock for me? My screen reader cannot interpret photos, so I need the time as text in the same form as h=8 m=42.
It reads h=12 m=48
